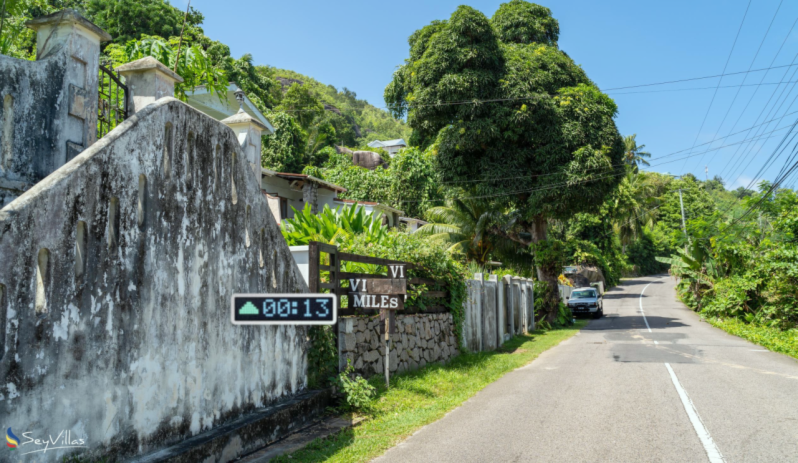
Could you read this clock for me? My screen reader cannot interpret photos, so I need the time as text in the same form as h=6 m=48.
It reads h=0 m=13
